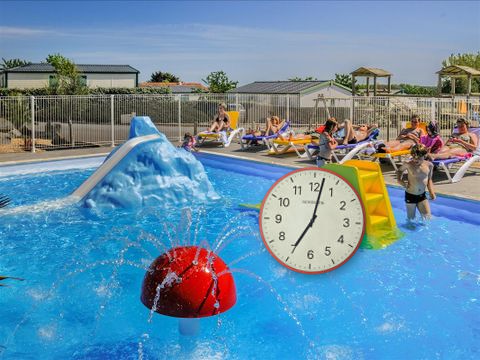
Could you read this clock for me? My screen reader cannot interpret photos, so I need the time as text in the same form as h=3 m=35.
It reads h=7 m=2
